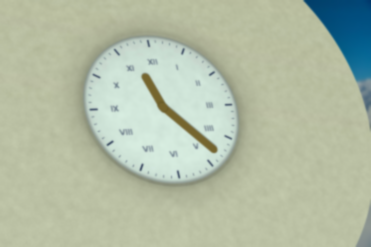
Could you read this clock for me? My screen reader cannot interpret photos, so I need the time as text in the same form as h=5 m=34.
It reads h=11 m=23
